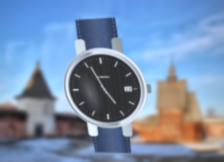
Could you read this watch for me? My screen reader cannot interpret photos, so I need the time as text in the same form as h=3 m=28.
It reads h=4 m=56
